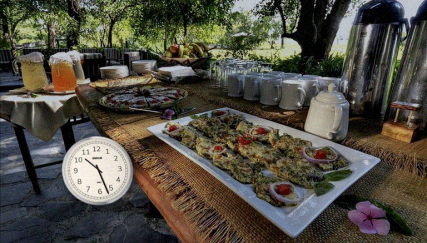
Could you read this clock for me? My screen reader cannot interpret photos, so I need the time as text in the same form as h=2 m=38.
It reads h=10 m=27
